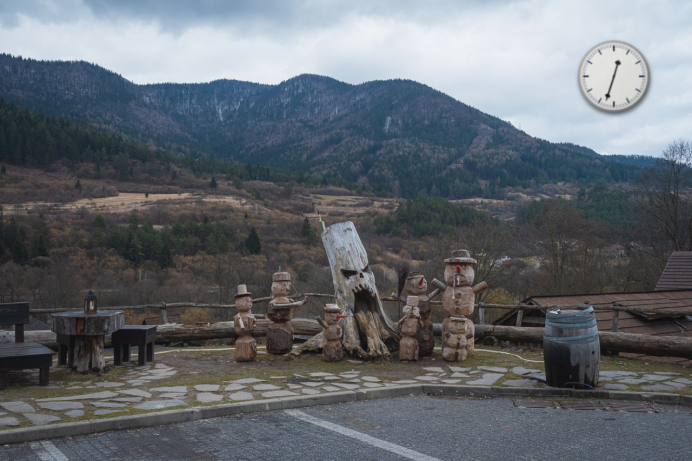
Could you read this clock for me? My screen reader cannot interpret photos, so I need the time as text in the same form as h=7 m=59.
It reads h=12 m=33
